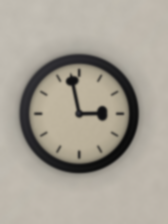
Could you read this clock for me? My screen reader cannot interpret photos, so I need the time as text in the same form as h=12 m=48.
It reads h=2 m=58
